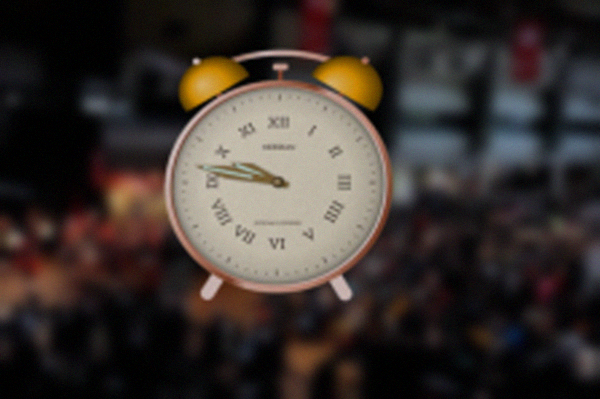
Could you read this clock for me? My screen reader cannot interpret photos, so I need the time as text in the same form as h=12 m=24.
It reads h=9 m=47
